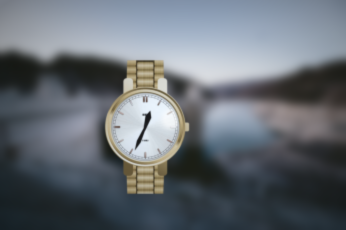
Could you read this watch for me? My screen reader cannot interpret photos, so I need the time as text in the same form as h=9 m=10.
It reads h=12 m=34
